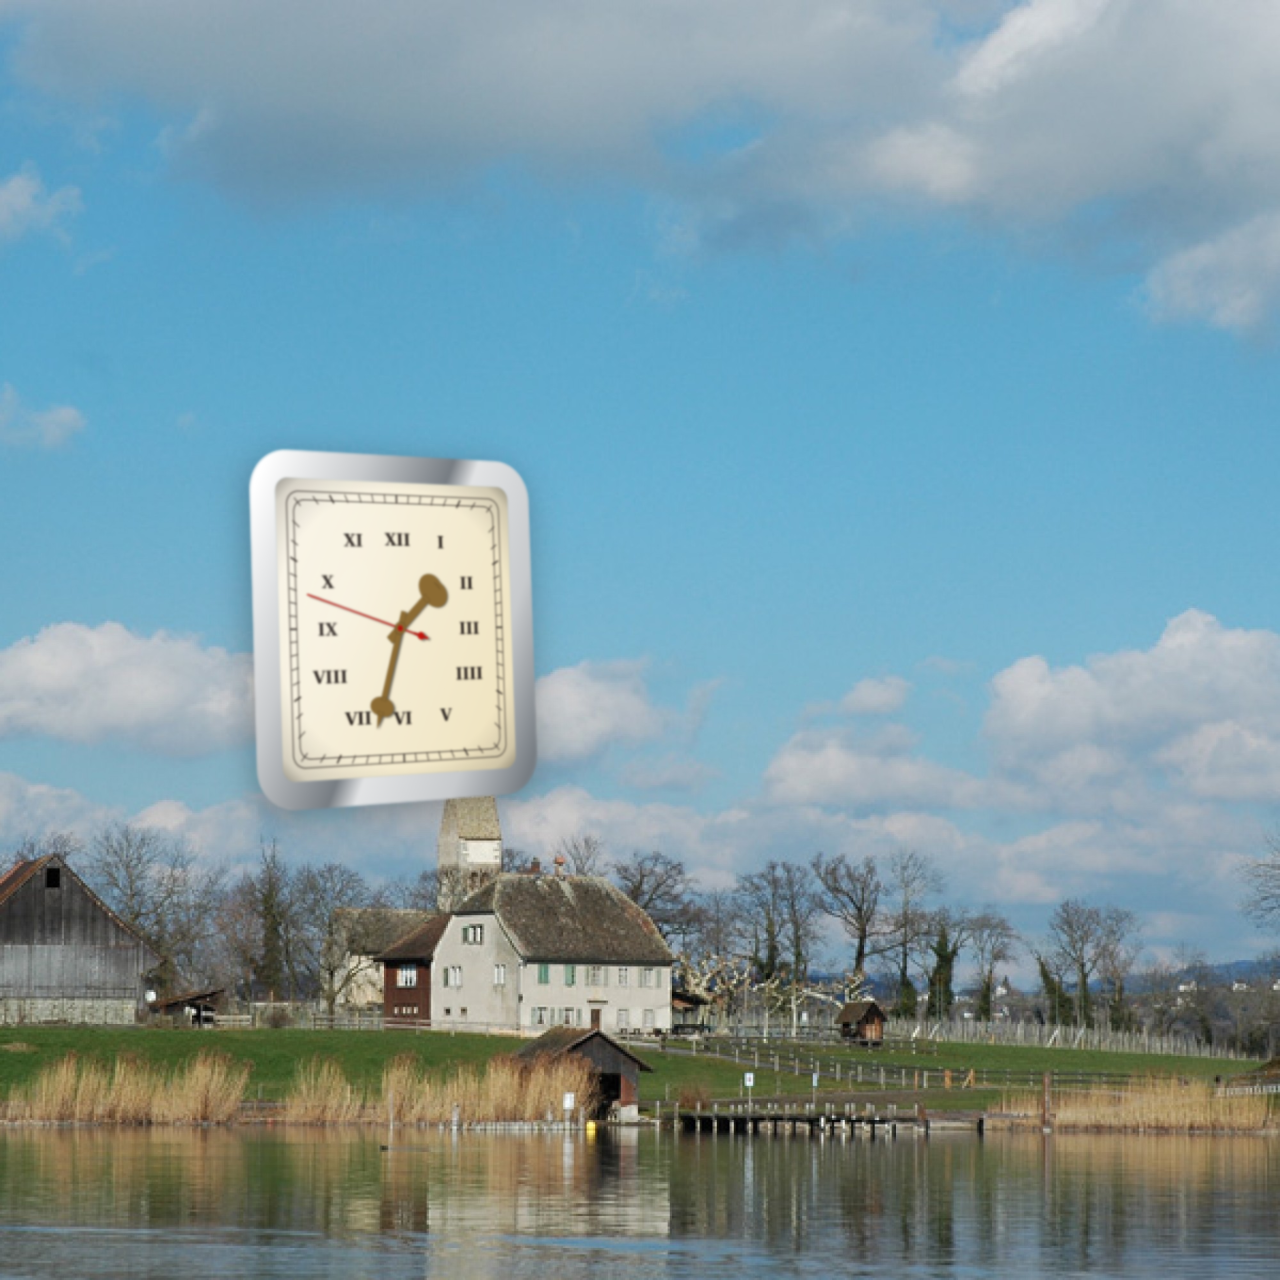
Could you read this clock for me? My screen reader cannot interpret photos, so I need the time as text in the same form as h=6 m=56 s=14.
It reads h=1 m=32 s=48
